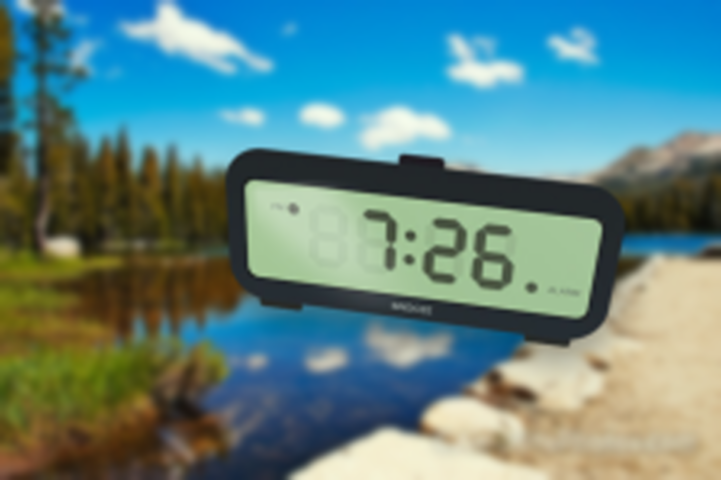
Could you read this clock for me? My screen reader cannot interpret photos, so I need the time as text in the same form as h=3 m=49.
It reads h=7 m=26
